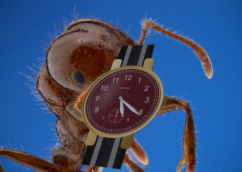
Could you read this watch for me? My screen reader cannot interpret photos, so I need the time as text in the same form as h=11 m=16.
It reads h=5 m=21
